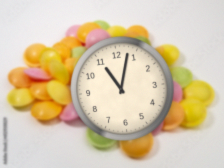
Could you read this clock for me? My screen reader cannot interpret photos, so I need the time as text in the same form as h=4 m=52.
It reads h=11 m=3
